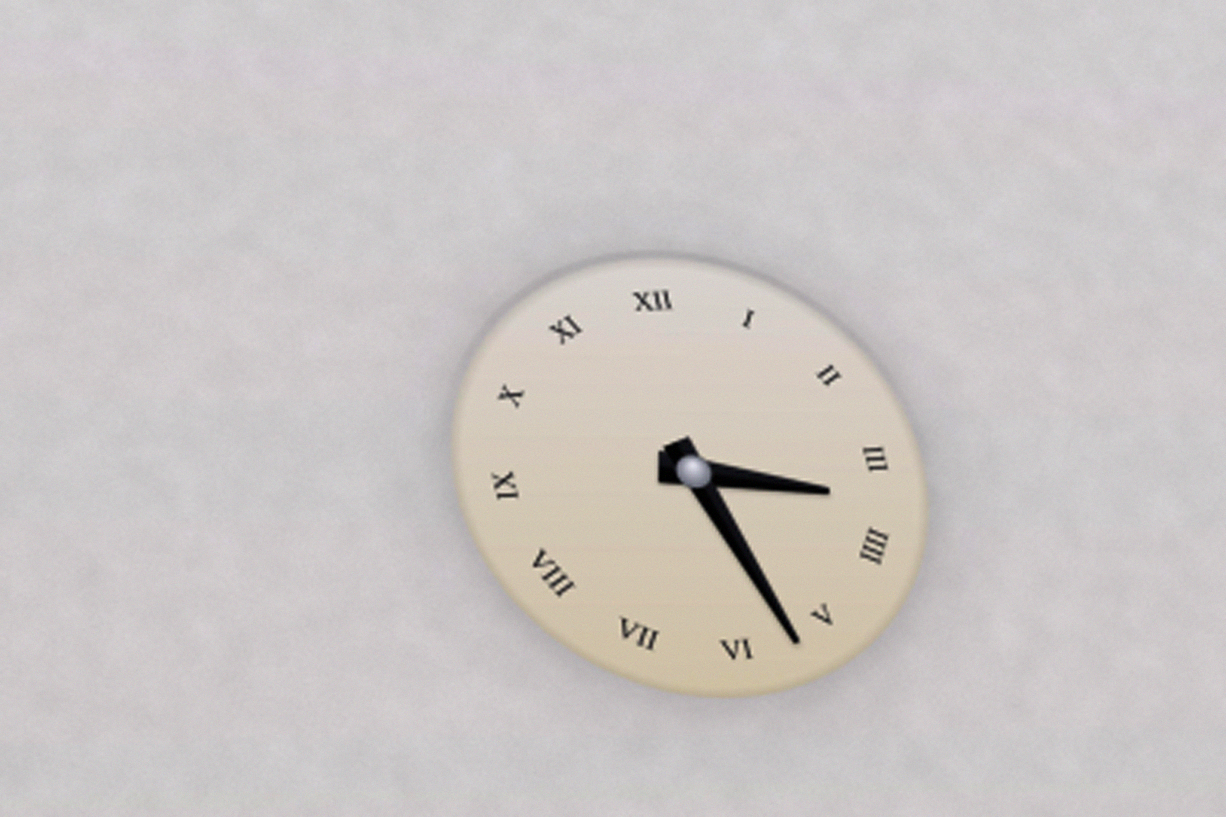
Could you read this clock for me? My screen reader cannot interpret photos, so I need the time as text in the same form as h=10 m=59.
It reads h=3 m=27
